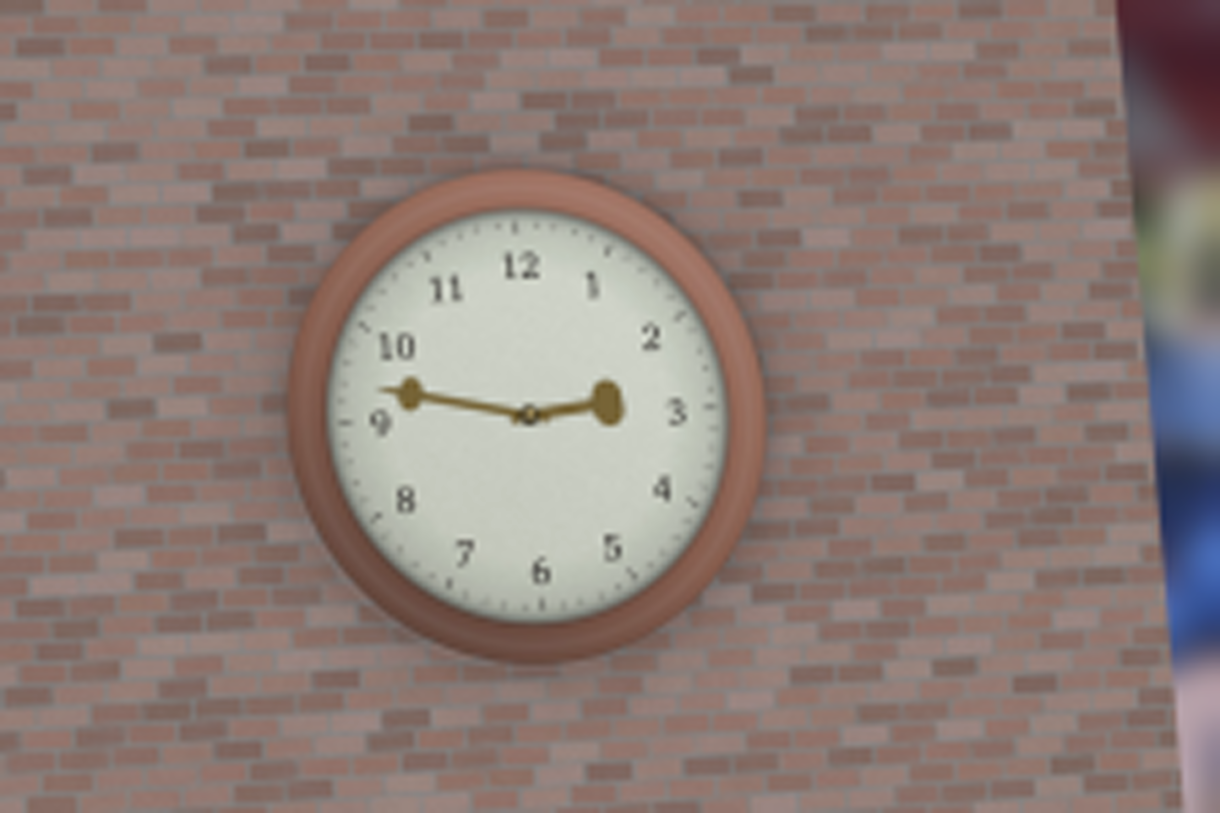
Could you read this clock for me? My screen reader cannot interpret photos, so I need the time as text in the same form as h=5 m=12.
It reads h=2 m=47
